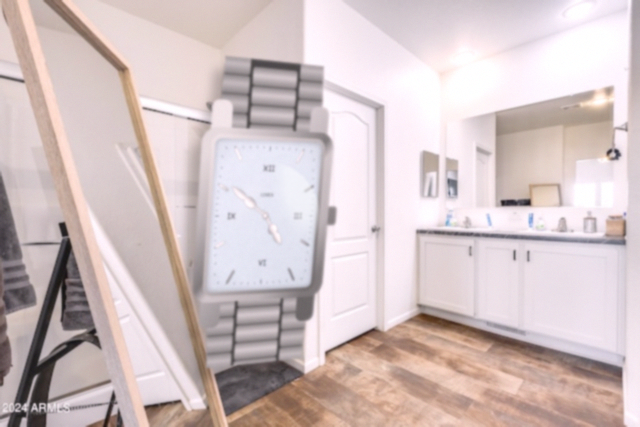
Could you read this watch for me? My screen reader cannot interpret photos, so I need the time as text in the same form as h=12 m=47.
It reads h=4 m=51
